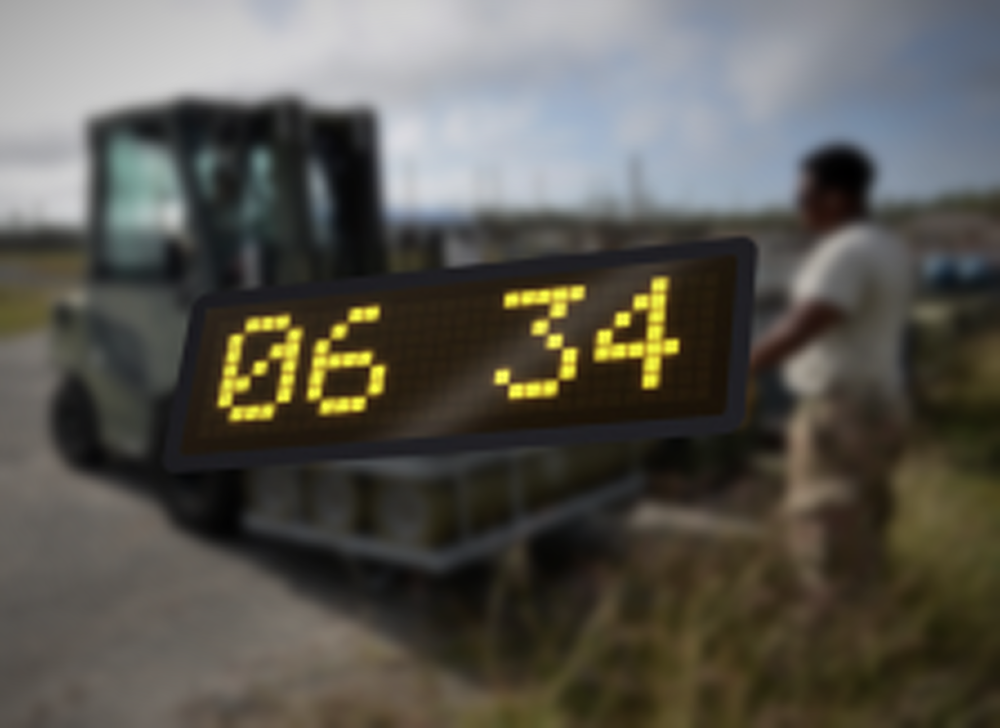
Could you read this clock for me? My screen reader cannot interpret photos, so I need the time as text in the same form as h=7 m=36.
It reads h=6 m=34
